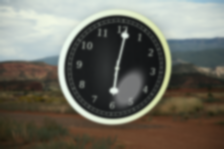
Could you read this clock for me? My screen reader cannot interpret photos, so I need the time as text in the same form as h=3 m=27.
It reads h=6 m=1
